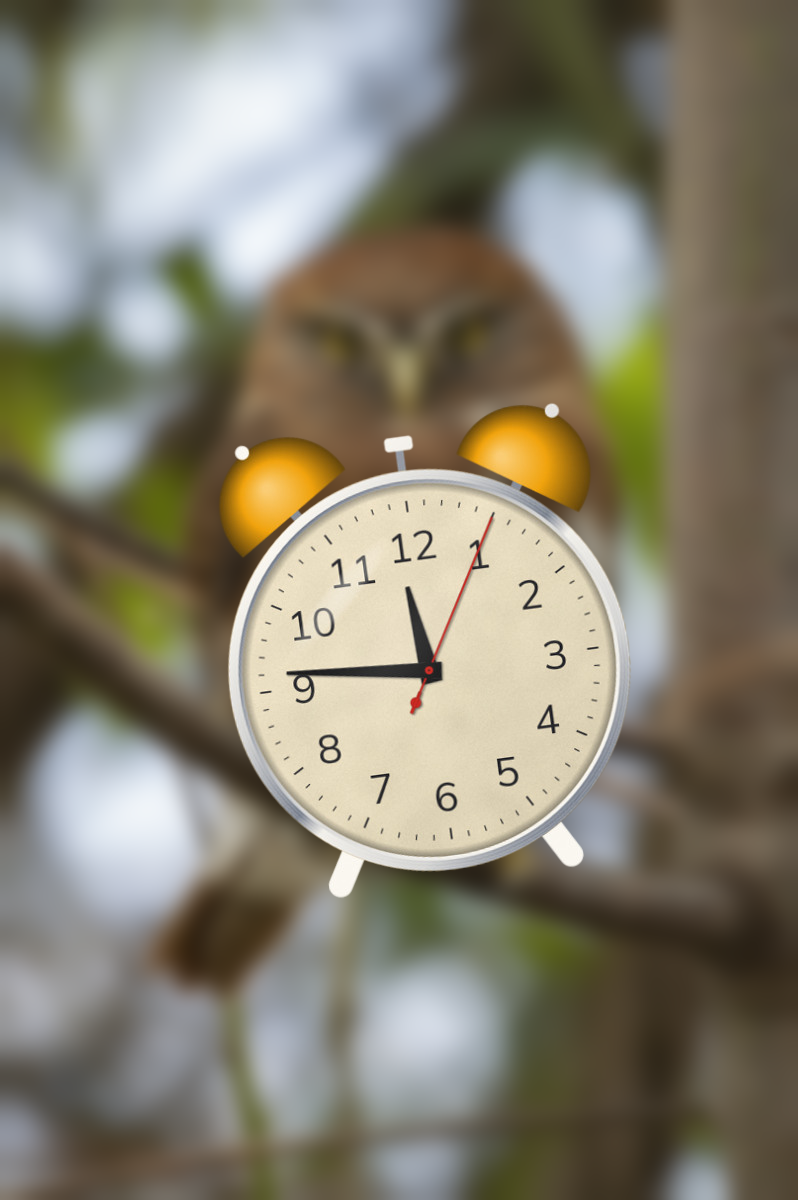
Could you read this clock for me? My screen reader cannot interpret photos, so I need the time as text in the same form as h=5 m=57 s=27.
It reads h=11 m=46 s=5
